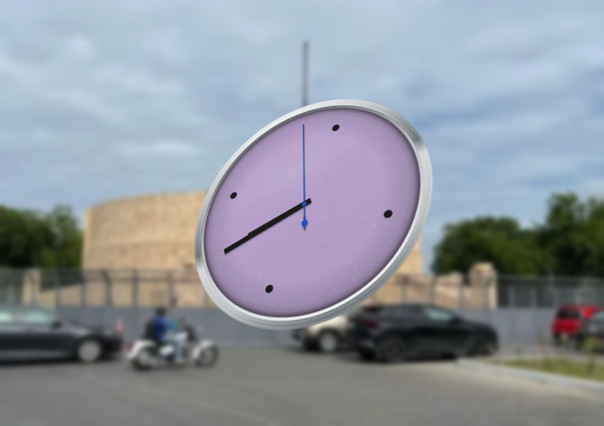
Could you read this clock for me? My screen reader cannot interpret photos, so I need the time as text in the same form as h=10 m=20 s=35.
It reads h=7 m=37 s=56
